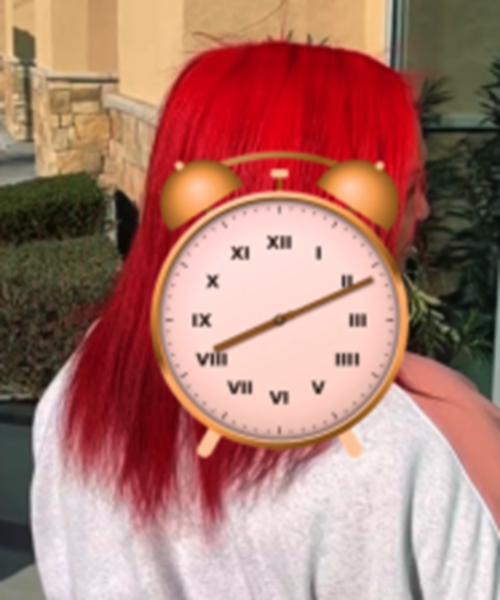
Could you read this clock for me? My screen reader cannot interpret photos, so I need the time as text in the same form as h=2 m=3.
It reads h=8 m=11
